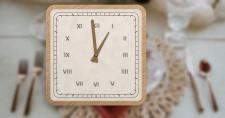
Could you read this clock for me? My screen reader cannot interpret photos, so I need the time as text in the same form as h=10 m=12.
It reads h=12 m=59
